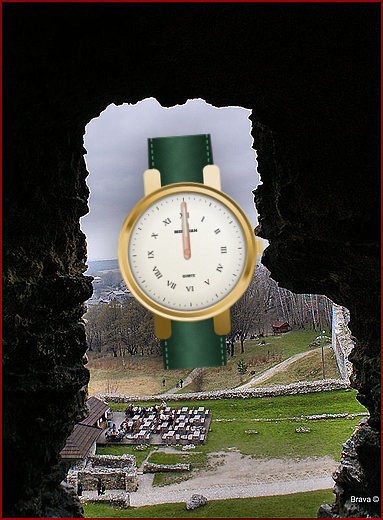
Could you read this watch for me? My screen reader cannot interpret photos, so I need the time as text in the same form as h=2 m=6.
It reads h=12 m=0
